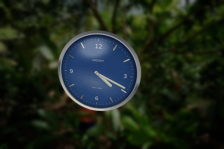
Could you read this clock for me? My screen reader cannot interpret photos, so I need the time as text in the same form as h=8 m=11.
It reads h=4 m=19
